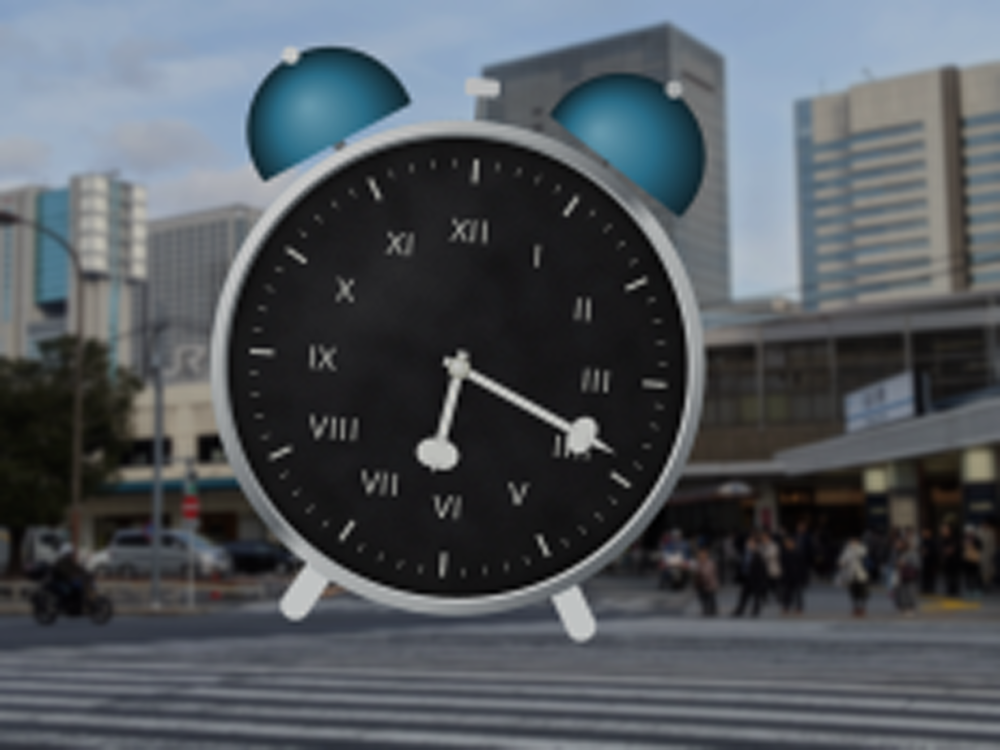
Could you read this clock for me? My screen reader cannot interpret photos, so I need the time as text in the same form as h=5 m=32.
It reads h=6 m=19
